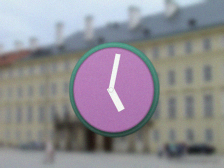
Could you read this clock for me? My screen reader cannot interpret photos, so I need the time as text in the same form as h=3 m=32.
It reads h=5 m=2
